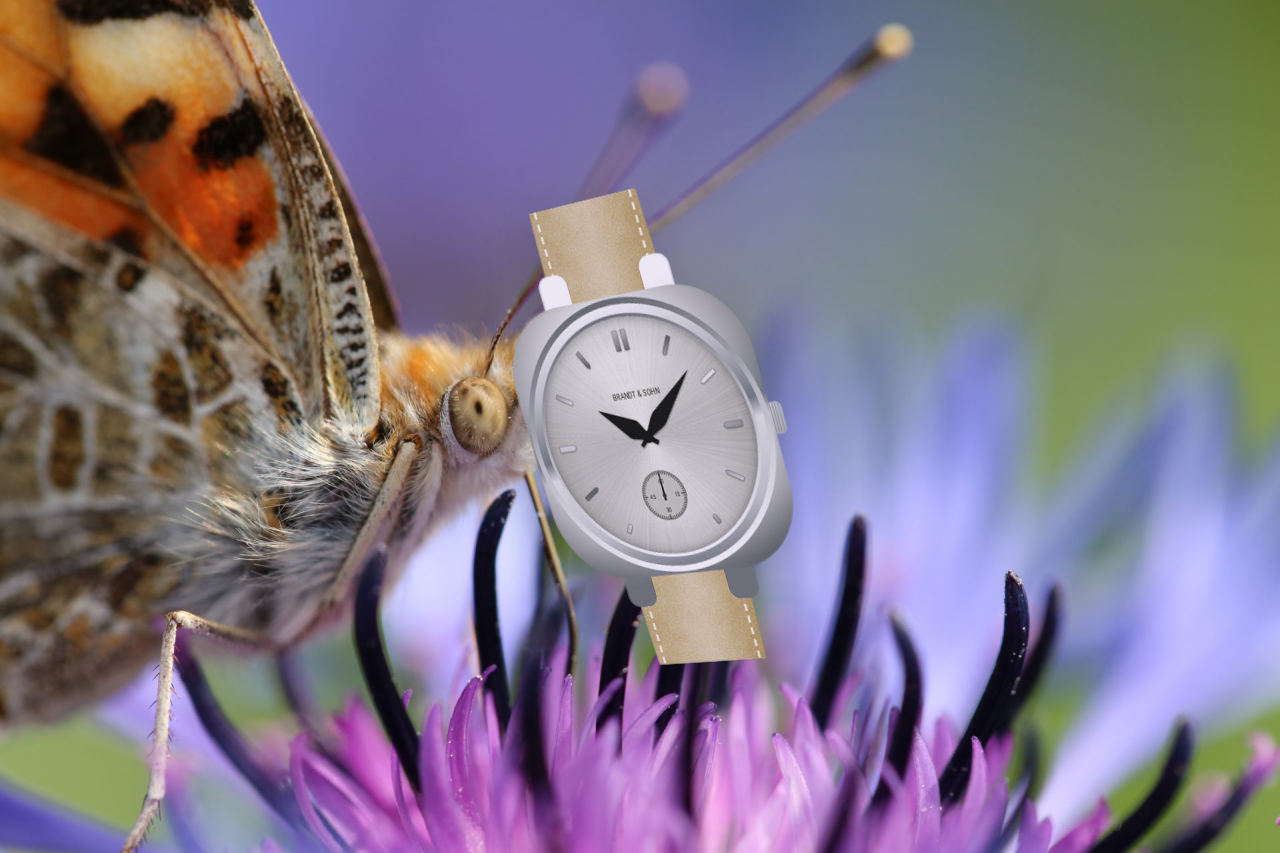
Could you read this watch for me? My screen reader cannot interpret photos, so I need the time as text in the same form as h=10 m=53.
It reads h=10 m=8
